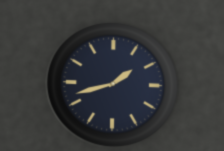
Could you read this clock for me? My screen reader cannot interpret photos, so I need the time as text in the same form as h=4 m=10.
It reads h=1 m=42
